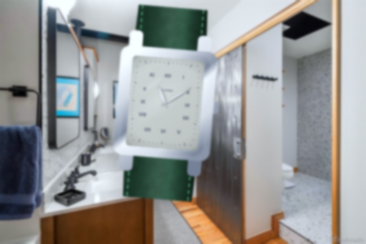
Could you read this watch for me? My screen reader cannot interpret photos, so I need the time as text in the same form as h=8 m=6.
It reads h=11 m=9
